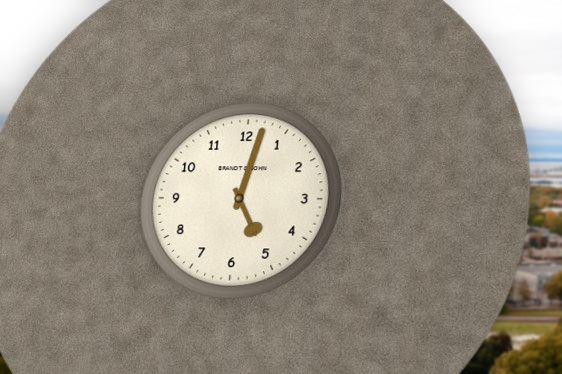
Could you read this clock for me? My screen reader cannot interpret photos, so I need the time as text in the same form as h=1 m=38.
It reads h=5 m=2
